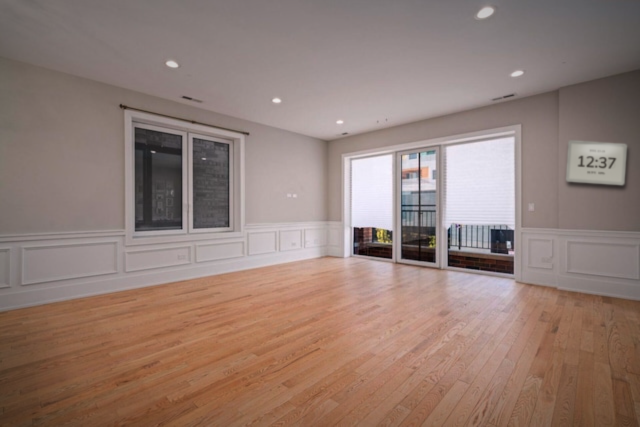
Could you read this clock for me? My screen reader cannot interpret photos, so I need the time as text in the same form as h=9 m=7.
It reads h=12 m=37
